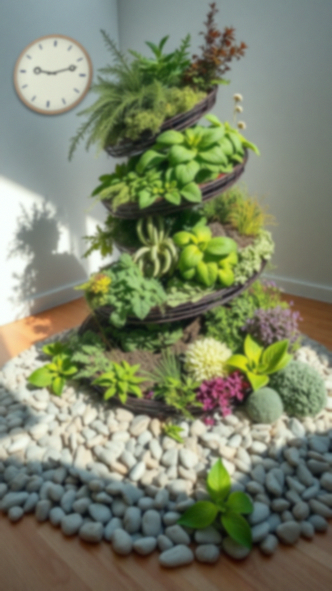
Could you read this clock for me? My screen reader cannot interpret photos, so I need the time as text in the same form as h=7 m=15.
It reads h=9 m=12
